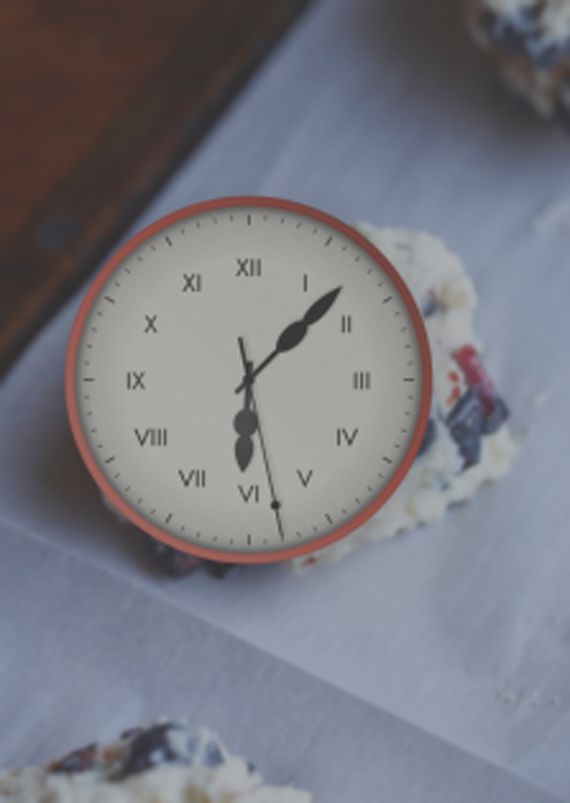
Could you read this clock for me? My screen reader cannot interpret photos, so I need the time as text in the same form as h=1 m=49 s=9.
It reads h=6 m=7 s=28
